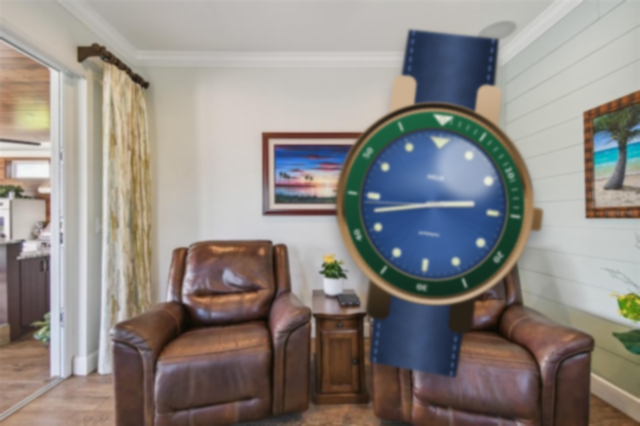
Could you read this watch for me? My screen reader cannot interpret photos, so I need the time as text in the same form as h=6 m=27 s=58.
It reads h=2 m=42 s=44
